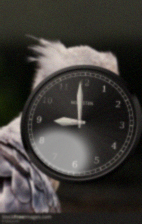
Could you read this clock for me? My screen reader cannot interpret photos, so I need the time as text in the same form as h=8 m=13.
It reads h=8 m=59
